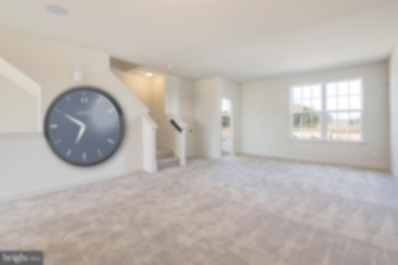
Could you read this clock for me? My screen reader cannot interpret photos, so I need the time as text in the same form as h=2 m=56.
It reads h=6 m=50
